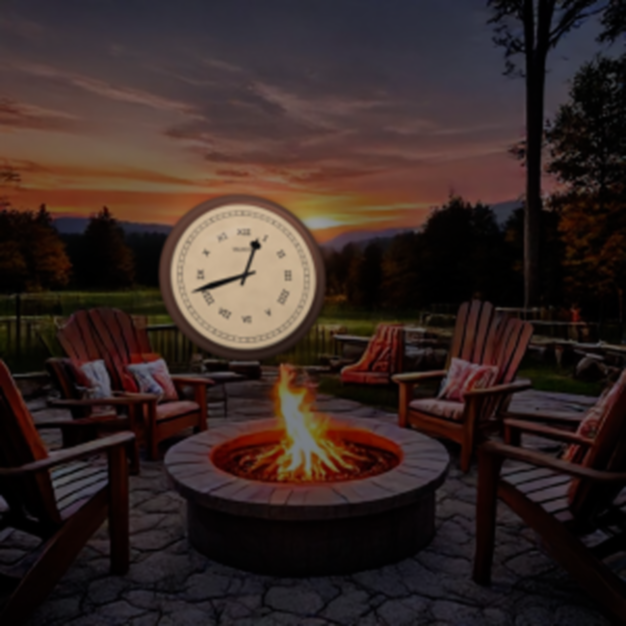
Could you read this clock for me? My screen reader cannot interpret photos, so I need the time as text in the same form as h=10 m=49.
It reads h=12 m=42
